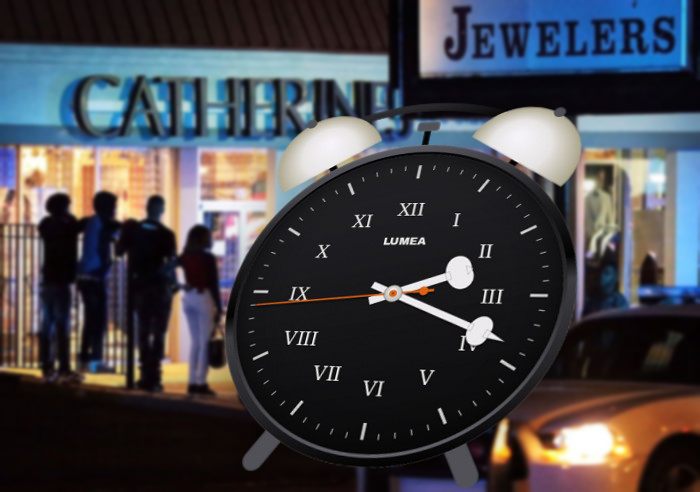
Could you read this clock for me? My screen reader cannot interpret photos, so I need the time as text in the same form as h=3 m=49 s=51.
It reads h=2 m=18 s=44
